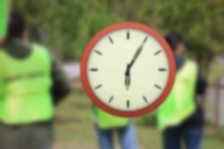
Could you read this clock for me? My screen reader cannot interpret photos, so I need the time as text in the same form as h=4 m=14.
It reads h=6 m=5
